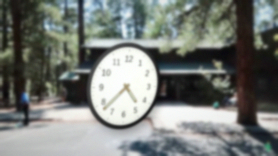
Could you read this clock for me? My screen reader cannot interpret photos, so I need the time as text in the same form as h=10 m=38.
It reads h=4 m=38
